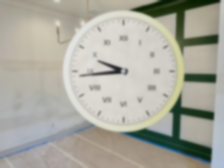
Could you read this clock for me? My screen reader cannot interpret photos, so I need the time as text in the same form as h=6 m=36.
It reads h=9 m=44
